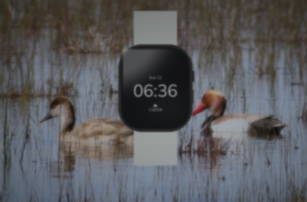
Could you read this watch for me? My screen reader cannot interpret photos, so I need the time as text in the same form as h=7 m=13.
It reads h=6 m=36
